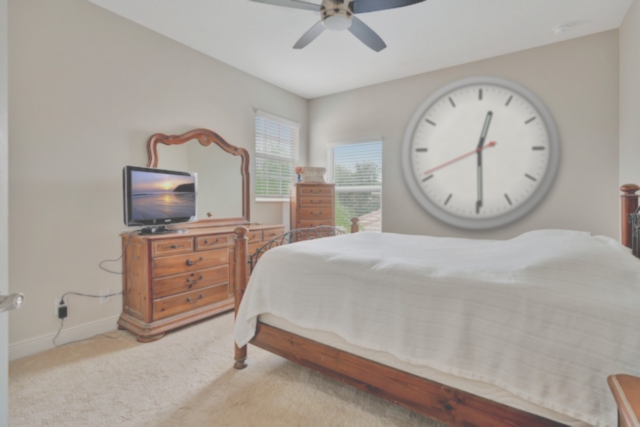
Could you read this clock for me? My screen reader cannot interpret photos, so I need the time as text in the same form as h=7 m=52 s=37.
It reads h=12 m=29 s=41
